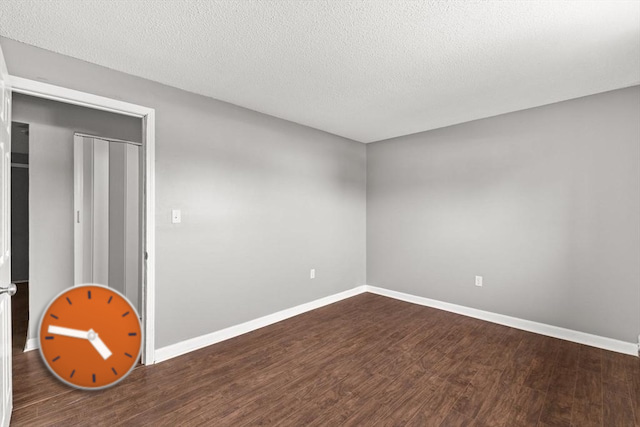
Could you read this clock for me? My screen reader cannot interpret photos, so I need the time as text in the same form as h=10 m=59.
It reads h=4 m=47
